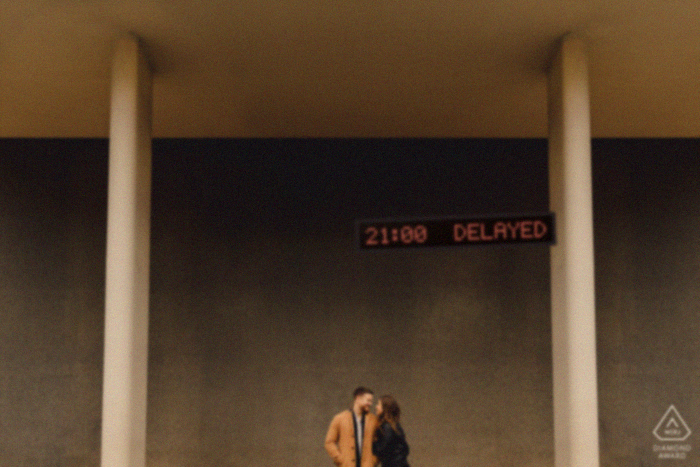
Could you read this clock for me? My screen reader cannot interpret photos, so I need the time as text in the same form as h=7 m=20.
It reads h=21 m=0
